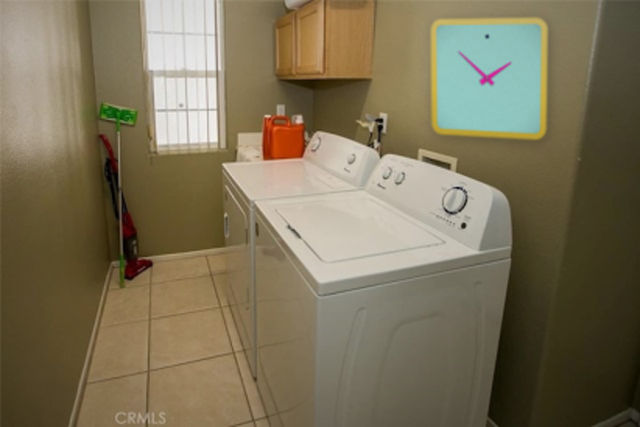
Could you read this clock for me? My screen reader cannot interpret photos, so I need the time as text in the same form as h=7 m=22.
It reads h=1 m=52
